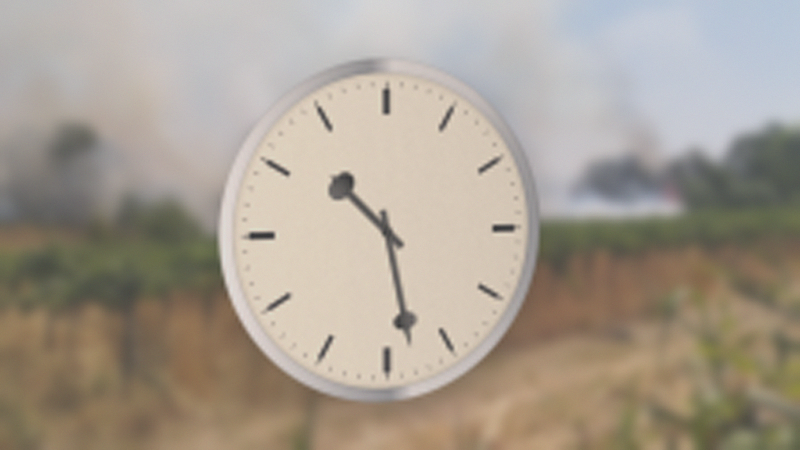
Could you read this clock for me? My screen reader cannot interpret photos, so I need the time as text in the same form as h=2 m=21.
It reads h=10 m=28
